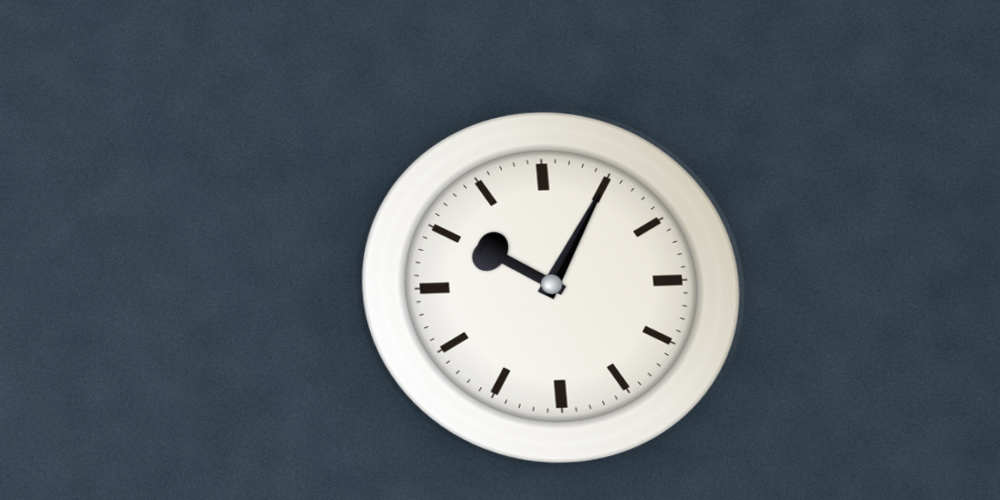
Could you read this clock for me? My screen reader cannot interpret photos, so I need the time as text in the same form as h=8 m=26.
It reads h=10 m=5
